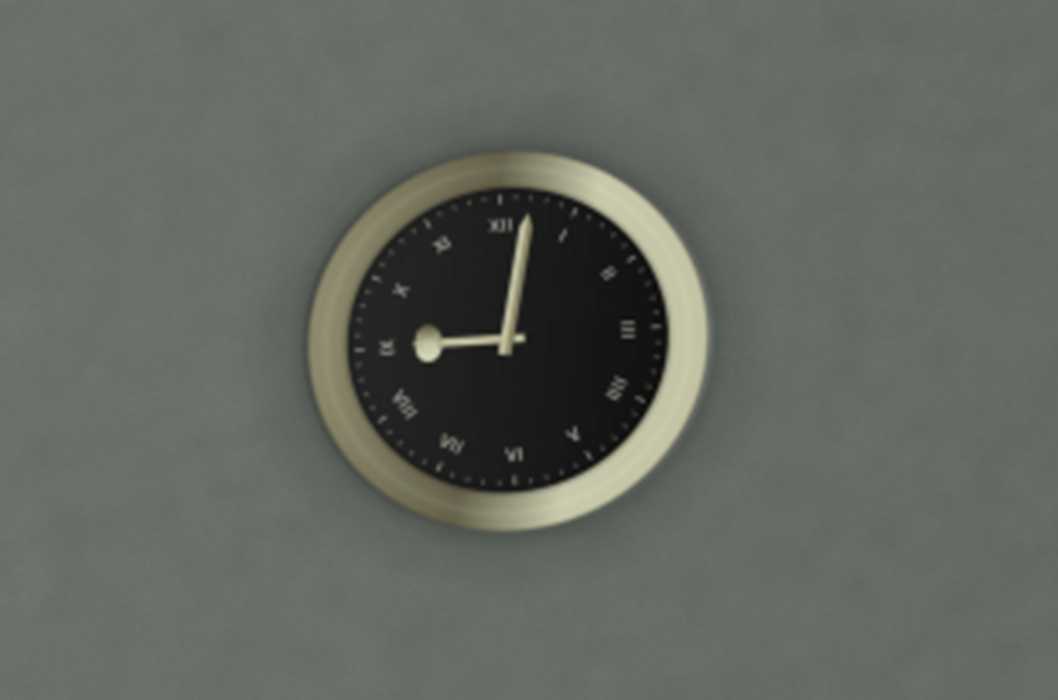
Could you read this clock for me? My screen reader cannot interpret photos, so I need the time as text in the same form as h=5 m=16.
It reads h=9 m=2
